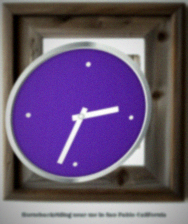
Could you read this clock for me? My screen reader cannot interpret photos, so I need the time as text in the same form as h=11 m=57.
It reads h=2 m=33
